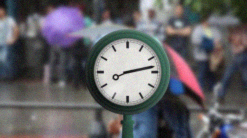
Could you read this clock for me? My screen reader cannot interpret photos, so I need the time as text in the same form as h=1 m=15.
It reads h=8 m=13
